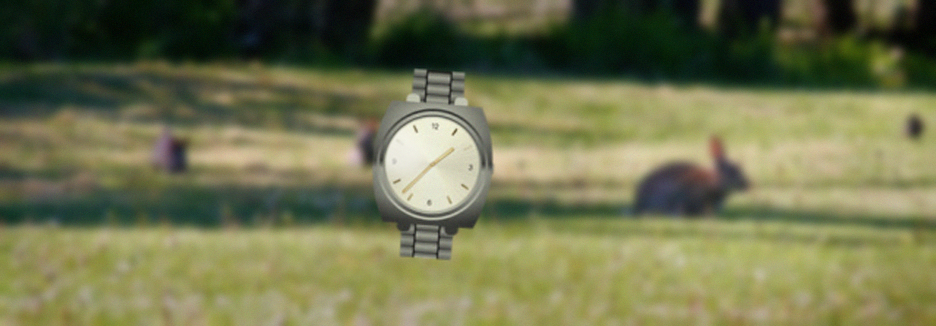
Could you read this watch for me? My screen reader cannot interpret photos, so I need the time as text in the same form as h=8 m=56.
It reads h=1 m=37
